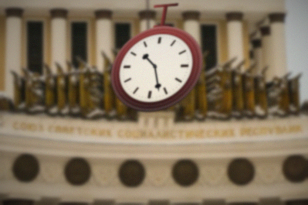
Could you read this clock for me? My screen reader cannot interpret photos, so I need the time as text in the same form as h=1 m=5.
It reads h=10 m=27
